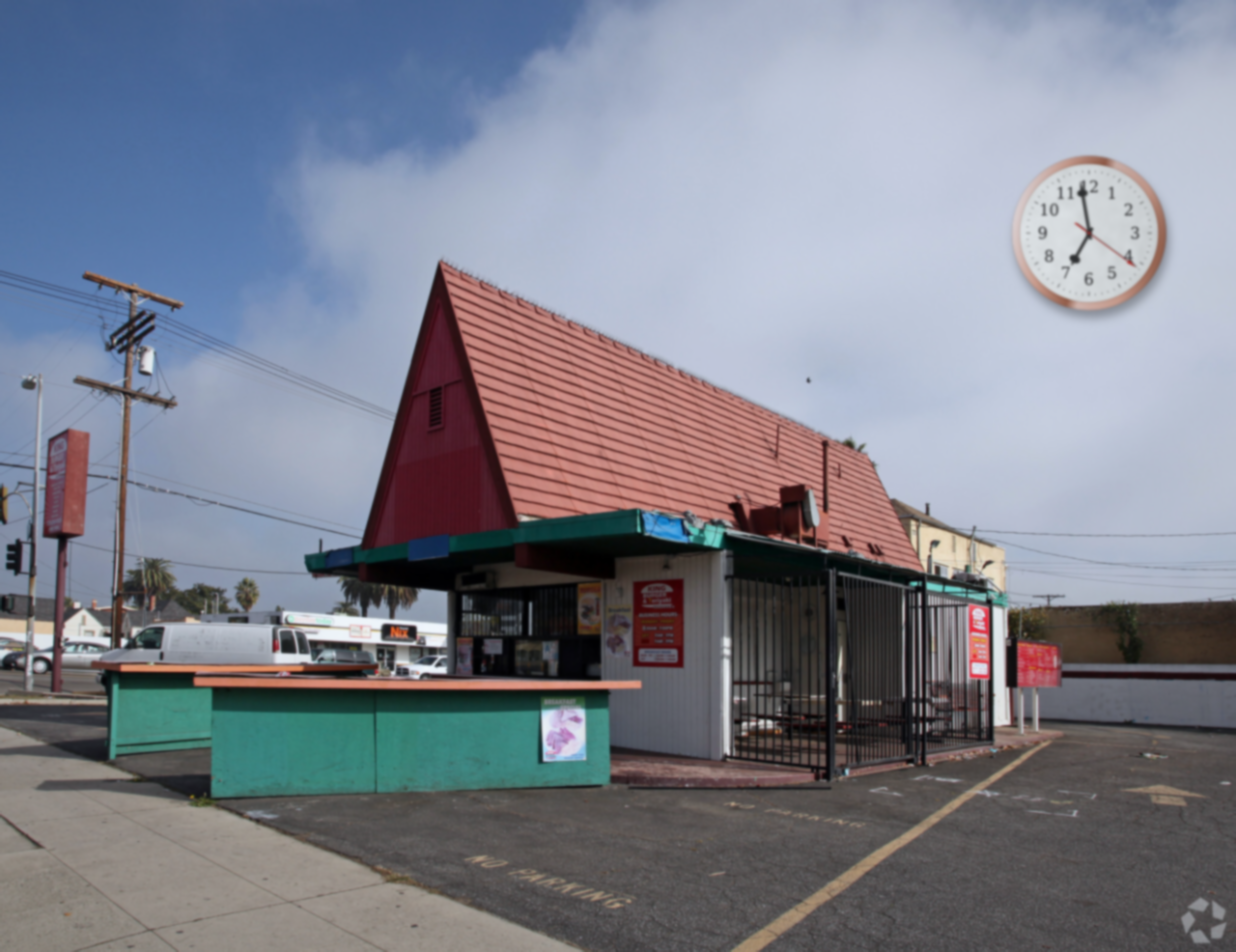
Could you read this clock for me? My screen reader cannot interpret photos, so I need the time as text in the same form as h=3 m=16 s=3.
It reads h=6 m=58 s=21
